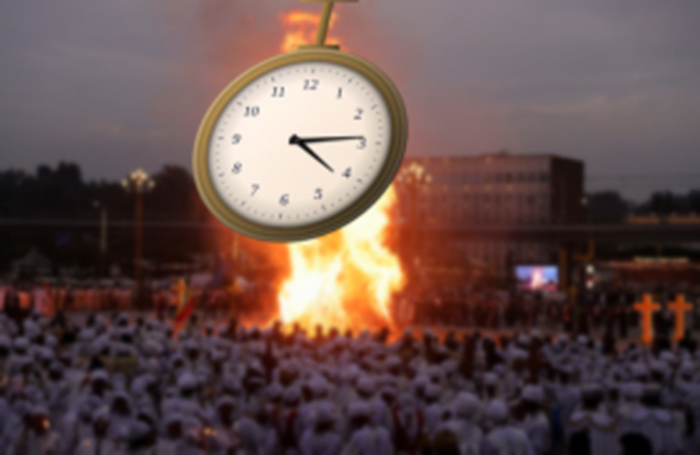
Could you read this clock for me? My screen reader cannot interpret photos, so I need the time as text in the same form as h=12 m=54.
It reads h=4 m=14
